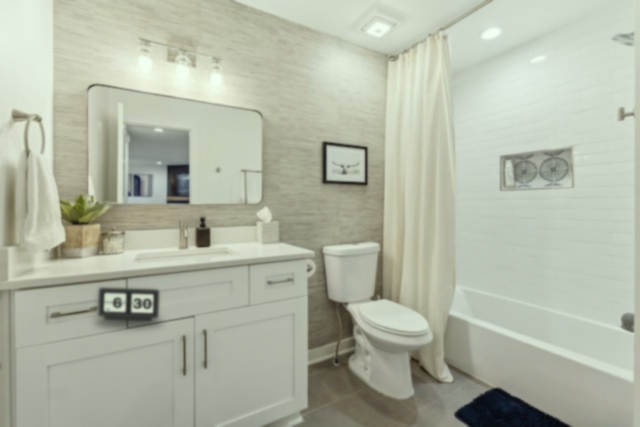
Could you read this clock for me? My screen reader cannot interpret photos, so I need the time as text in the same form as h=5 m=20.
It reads h=6 m=30
